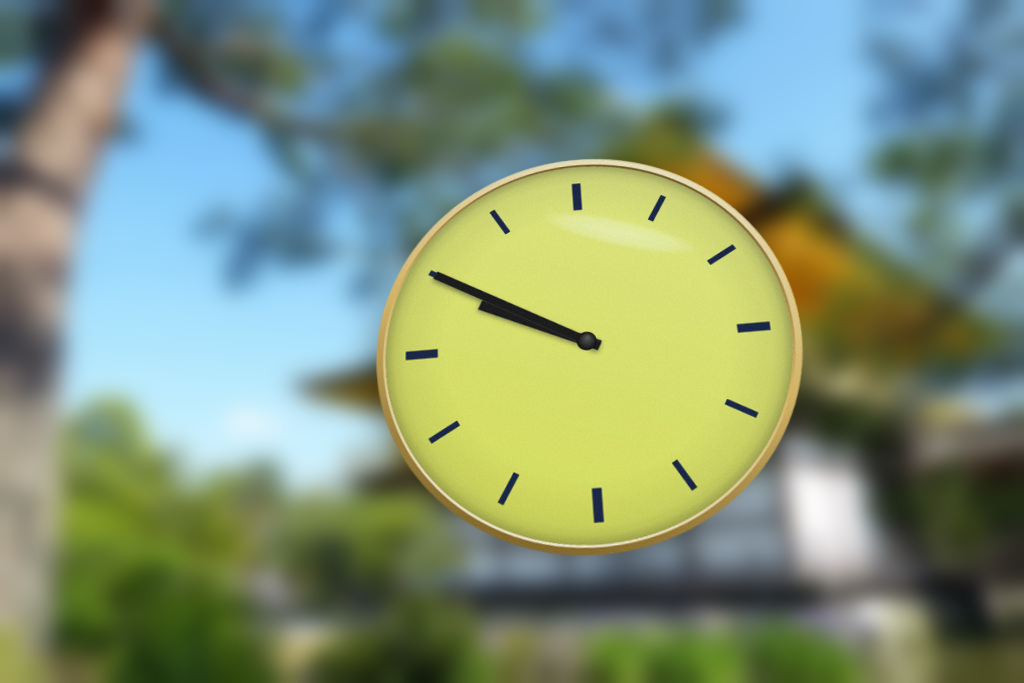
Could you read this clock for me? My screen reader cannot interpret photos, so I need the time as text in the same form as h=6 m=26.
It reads h=9 m=50
